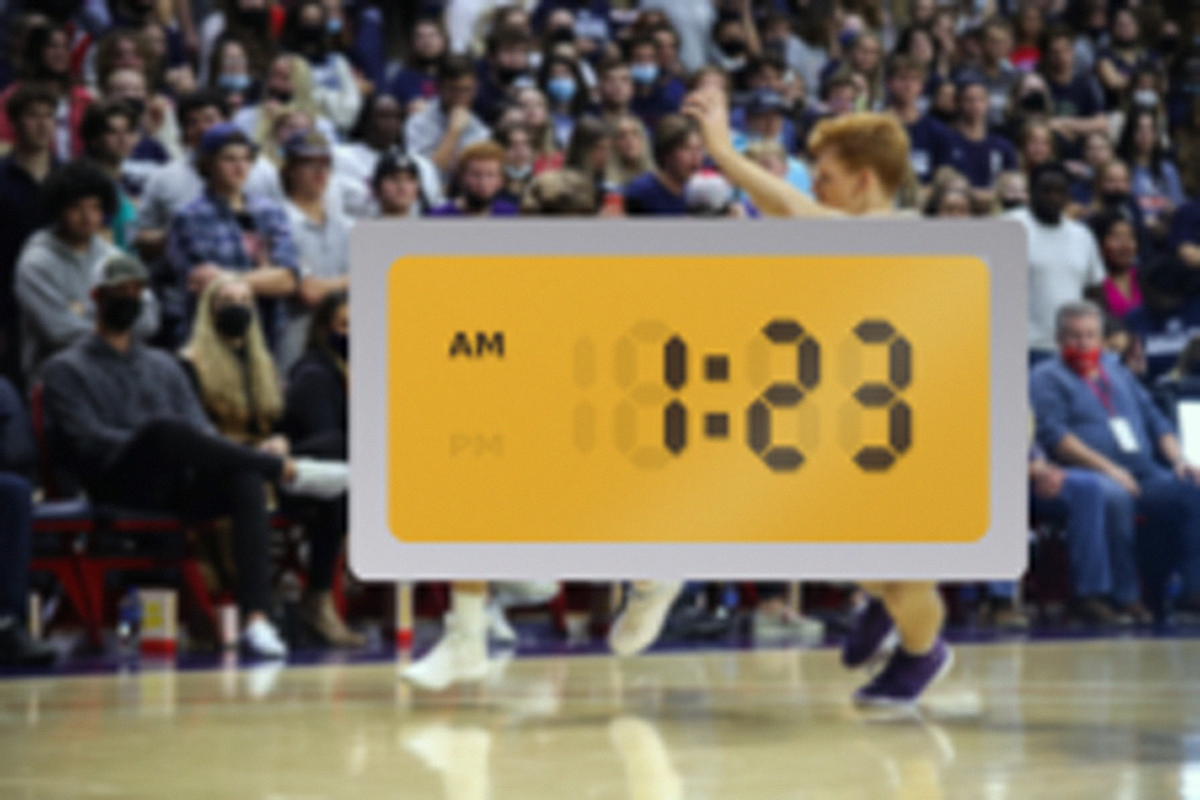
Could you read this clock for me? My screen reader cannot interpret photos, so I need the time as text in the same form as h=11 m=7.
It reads h=1 m=23
